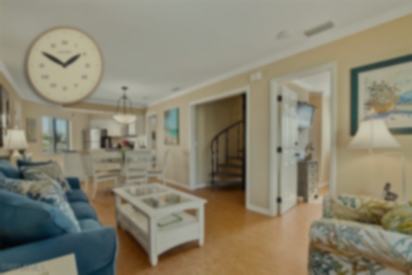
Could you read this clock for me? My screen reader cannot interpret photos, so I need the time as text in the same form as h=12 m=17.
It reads h=1 m=50
